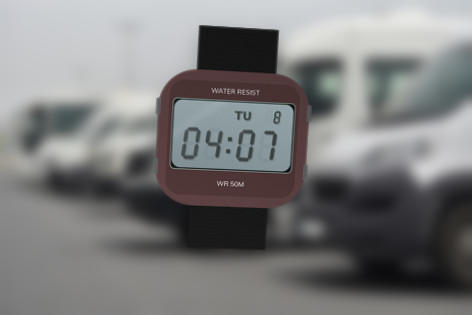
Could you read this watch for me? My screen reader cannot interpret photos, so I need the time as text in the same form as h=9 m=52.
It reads h=4 m=7
